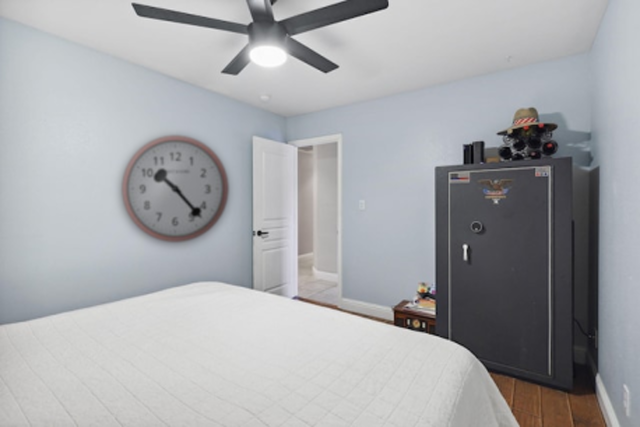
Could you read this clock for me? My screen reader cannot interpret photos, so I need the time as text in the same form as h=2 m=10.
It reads h=10 m=23
